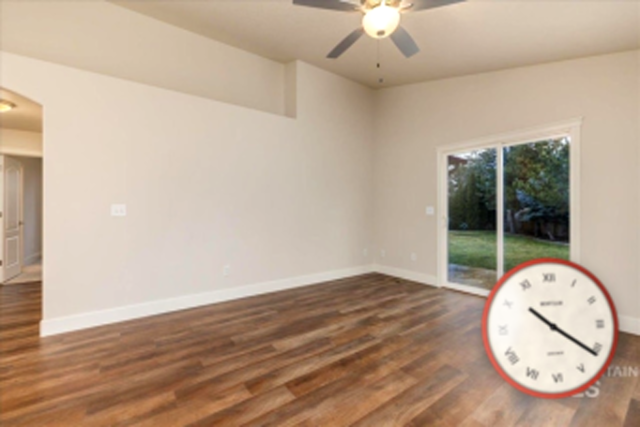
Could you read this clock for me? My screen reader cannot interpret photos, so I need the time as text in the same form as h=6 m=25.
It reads h=10 m=21
